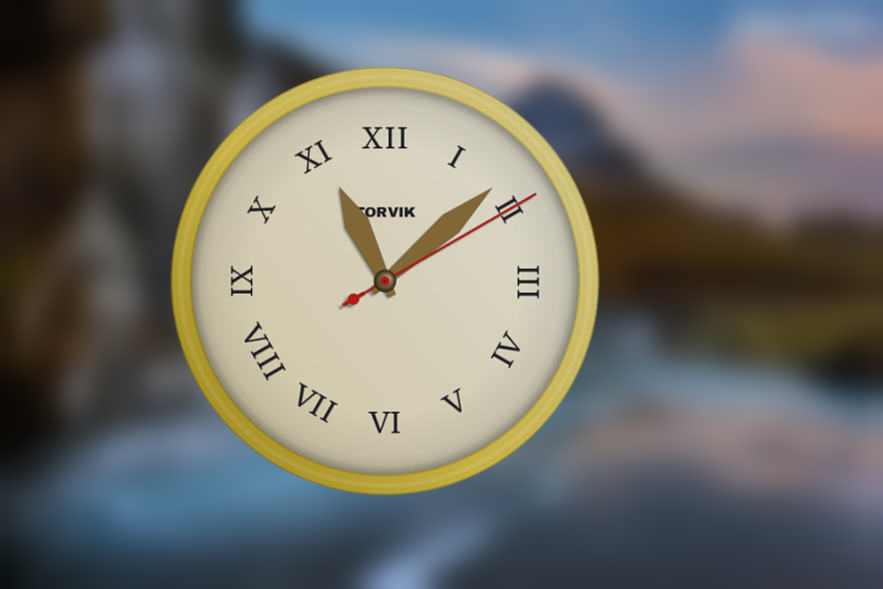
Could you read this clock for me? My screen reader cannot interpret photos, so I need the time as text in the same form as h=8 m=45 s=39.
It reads h=11 m=8 s=10
